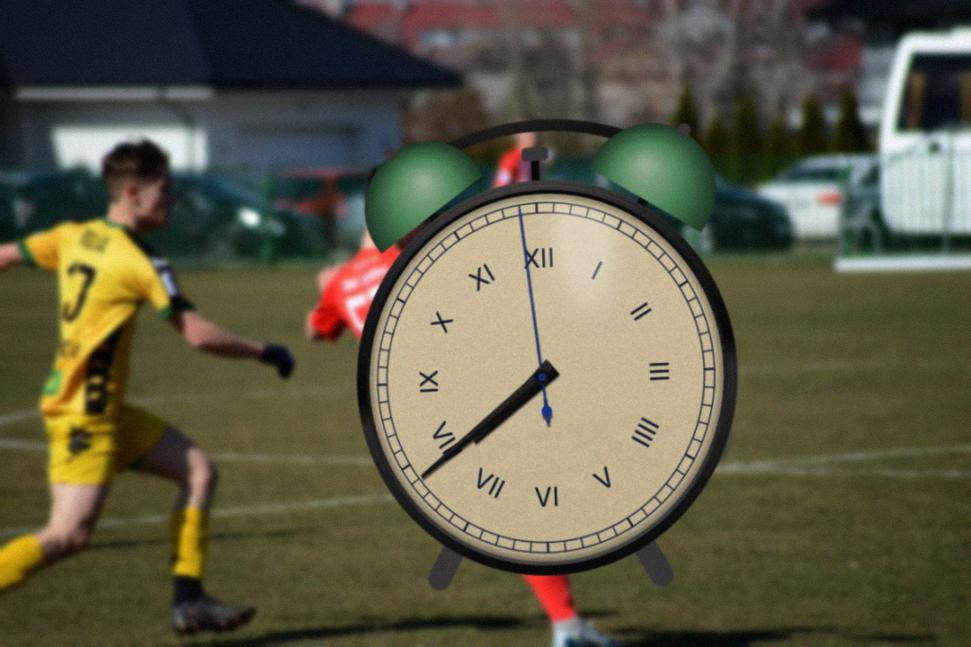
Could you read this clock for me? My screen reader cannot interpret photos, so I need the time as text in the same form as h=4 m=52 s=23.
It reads h=7 m=38 s=59
